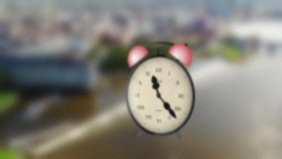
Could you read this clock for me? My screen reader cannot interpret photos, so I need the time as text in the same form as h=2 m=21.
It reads h=11 m=23
